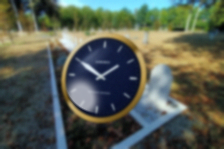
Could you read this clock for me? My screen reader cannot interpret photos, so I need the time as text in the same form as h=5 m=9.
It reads h=1 m=50
